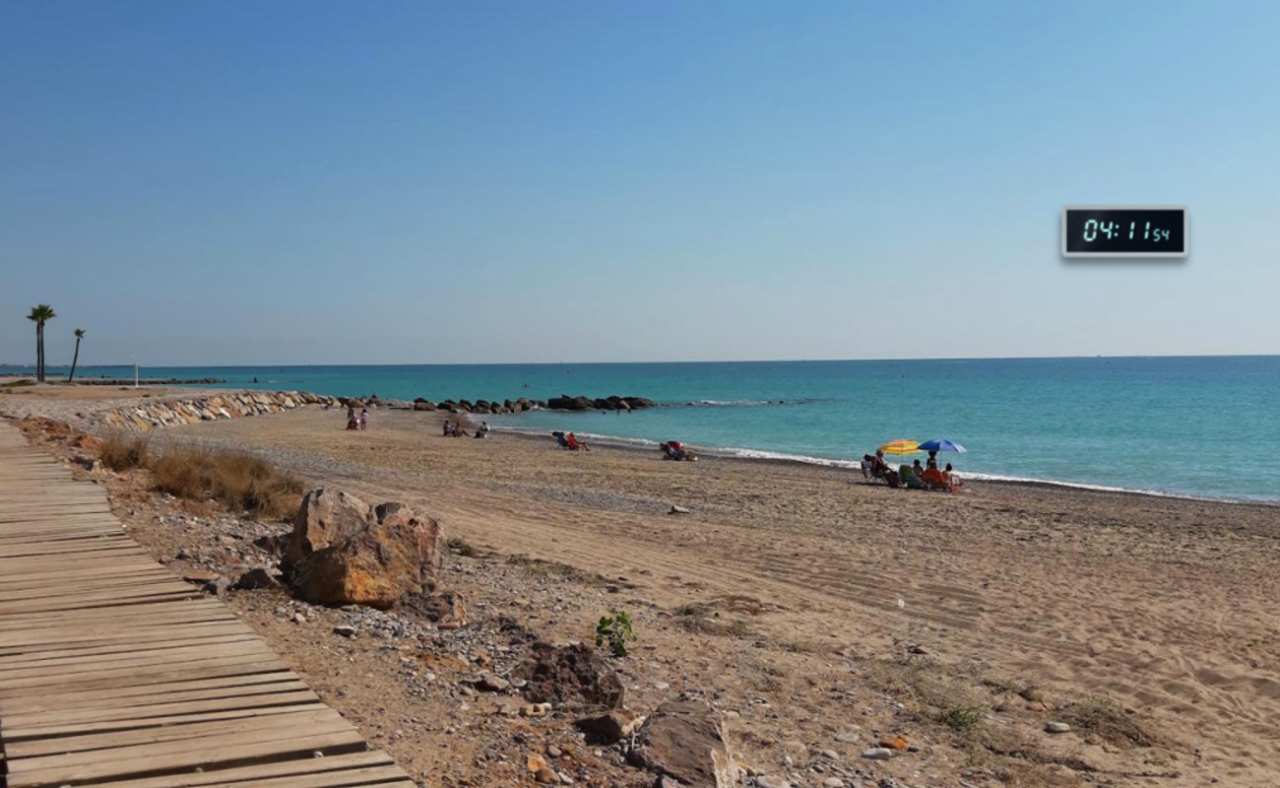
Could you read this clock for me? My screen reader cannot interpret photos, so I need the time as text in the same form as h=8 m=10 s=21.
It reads h=4 m=11 s=54
